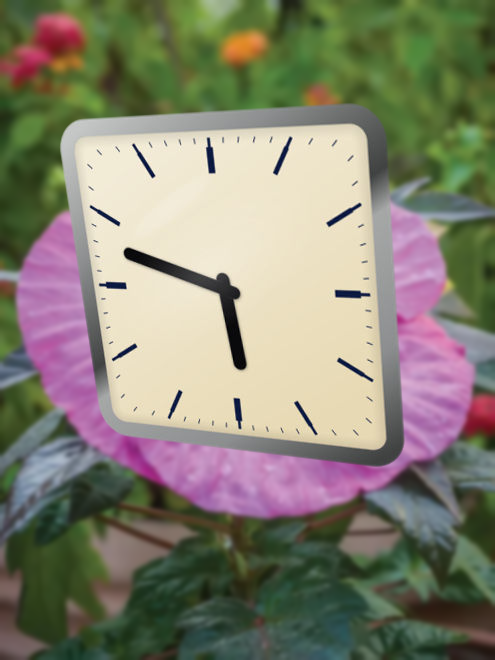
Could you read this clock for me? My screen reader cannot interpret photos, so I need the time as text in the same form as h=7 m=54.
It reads h=5 m=48
